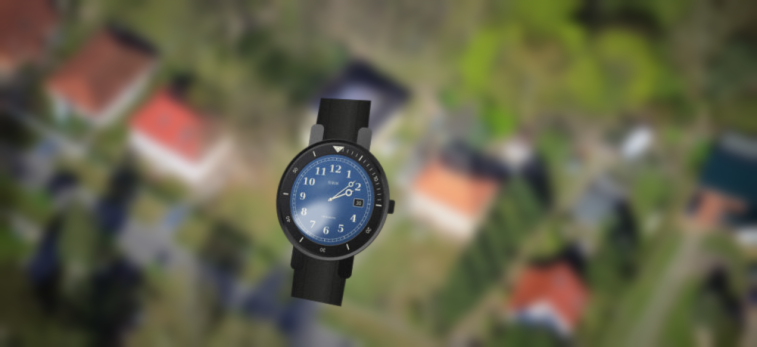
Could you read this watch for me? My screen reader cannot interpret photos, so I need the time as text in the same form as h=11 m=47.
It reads h=2 m=8
